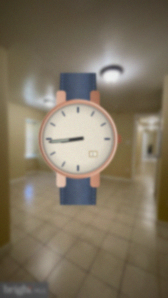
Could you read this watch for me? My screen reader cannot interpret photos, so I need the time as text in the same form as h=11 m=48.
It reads h=8 m=44
